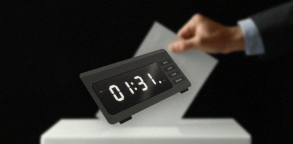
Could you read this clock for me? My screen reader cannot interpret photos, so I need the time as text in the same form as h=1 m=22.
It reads h=1 m=31
